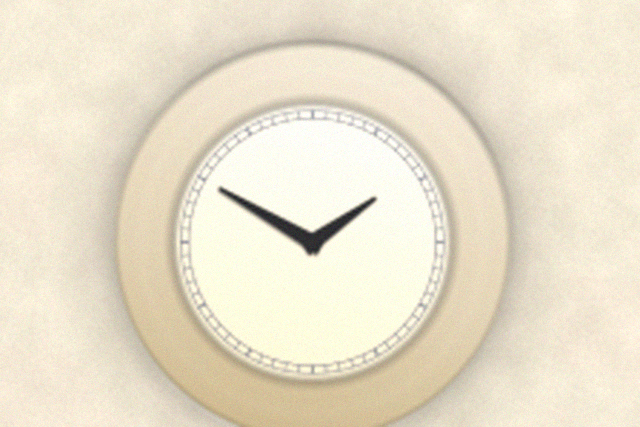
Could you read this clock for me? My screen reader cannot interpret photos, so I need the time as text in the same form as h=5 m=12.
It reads h=1 m=50
